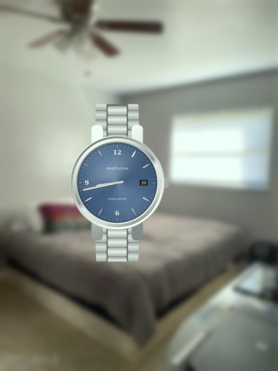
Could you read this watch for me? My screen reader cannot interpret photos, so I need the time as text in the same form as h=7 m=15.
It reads h=8 m=43
